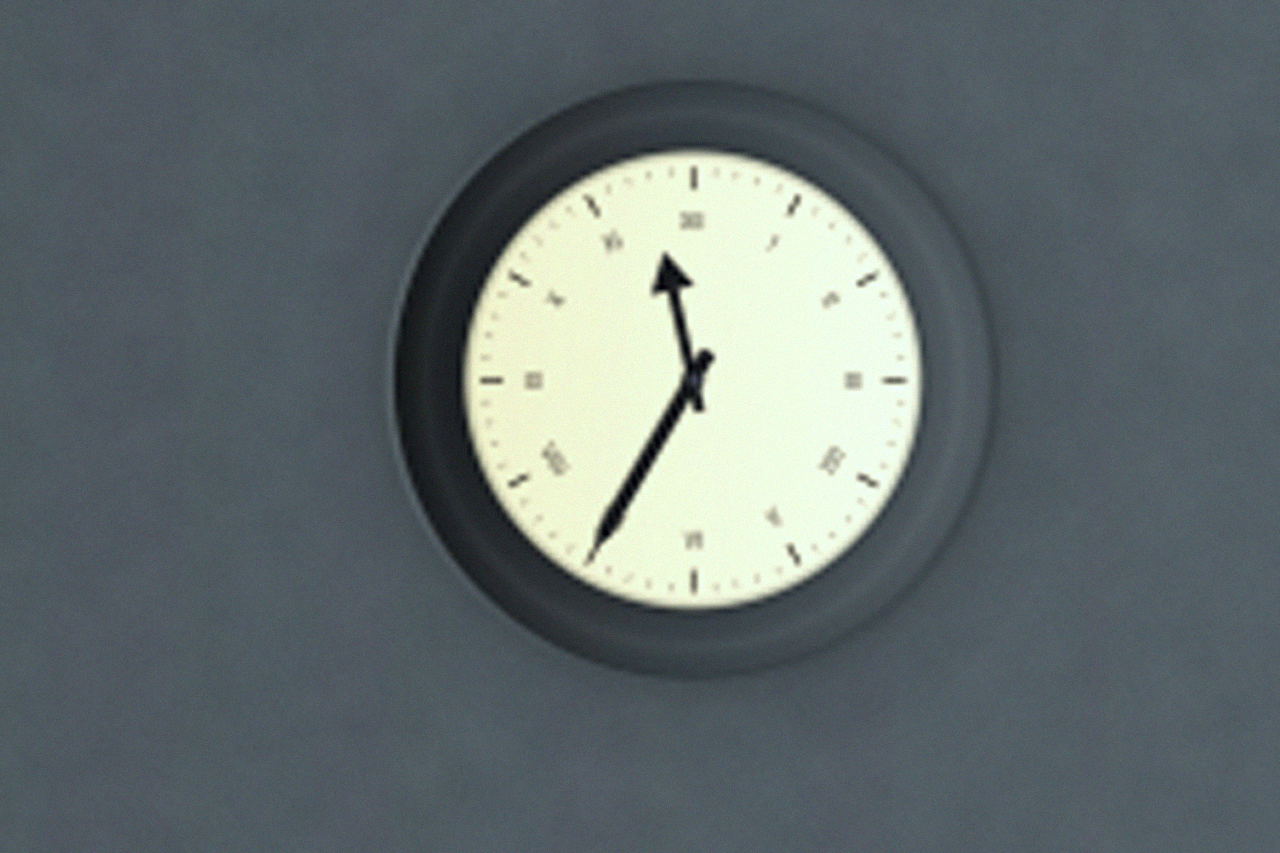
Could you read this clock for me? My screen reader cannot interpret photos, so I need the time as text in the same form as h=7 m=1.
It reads h=11 m=35
